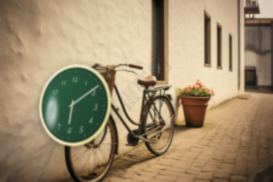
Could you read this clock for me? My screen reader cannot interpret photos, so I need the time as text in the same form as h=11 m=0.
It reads h=6 m=9
